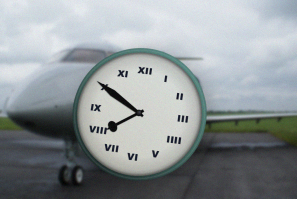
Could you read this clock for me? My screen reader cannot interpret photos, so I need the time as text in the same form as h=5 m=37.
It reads h=7 m=50
